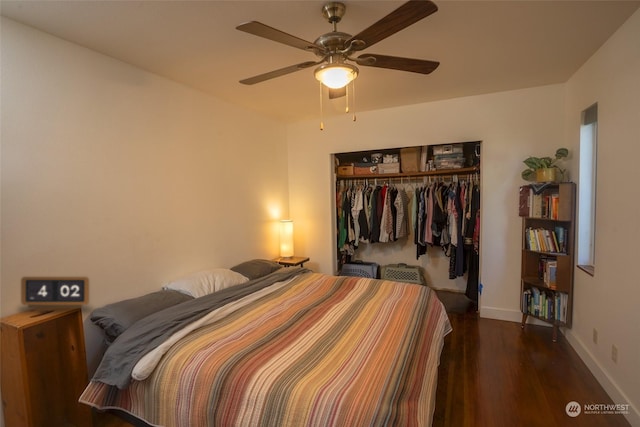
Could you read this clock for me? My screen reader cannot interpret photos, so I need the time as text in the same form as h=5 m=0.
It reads h=4 m=2
